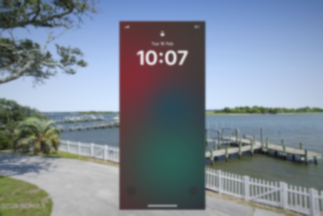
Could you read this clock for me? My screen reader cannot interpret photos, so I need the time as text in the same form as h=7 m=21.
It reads h=10 m=7
